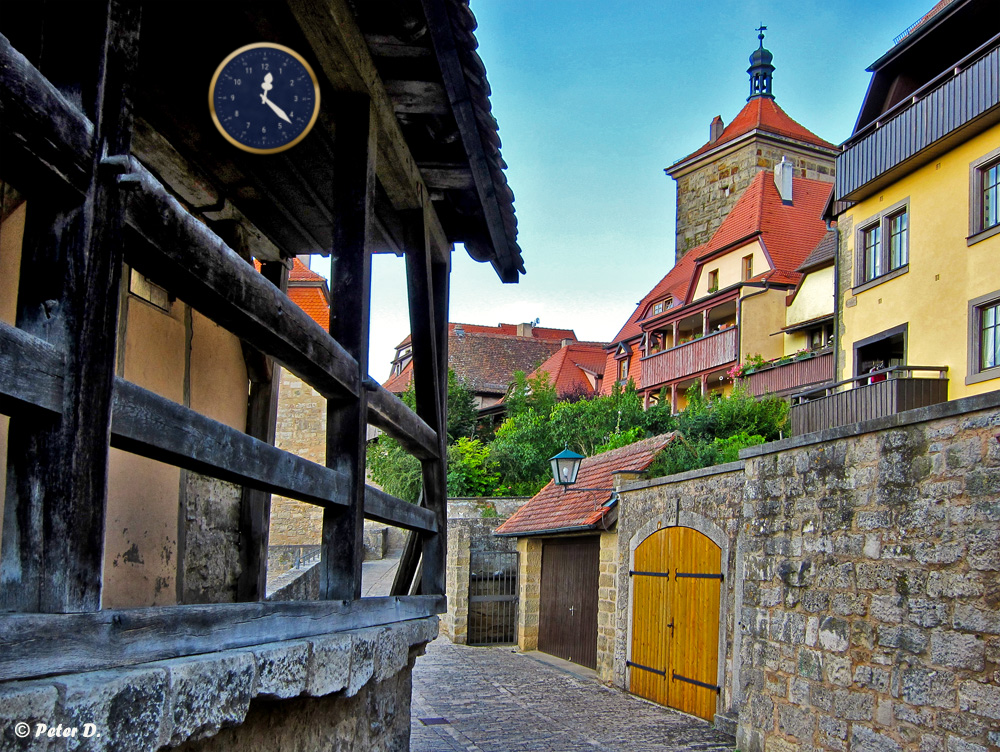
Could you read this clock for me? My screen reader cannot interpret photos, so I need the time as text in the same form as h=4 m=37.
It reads h=12 m=22
